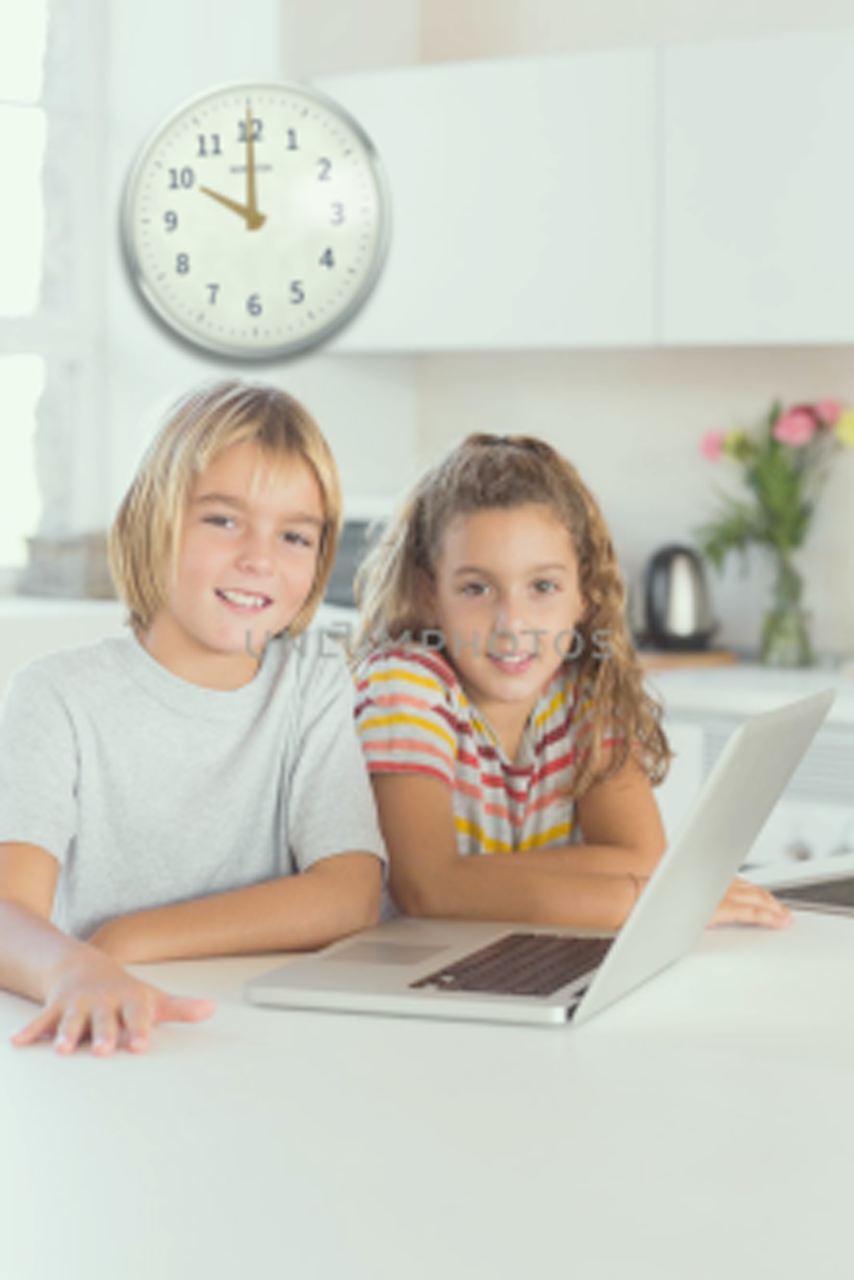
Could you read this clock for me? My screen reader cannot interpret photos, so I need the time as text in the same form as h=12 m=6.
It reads h=10 m=0
